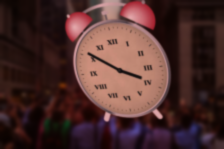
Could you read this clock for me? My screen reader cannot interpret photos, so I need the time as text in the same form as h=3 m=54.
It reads h=3 m=51
